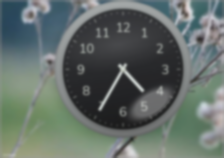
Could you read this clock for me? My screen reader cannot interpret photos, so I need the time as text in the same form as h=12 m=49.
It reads h=4 m=35
